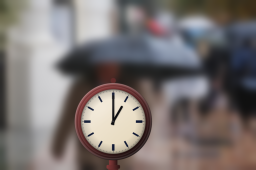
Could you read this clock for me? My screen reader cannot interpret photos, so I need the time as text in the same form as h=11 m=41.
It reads h=1 m=0
